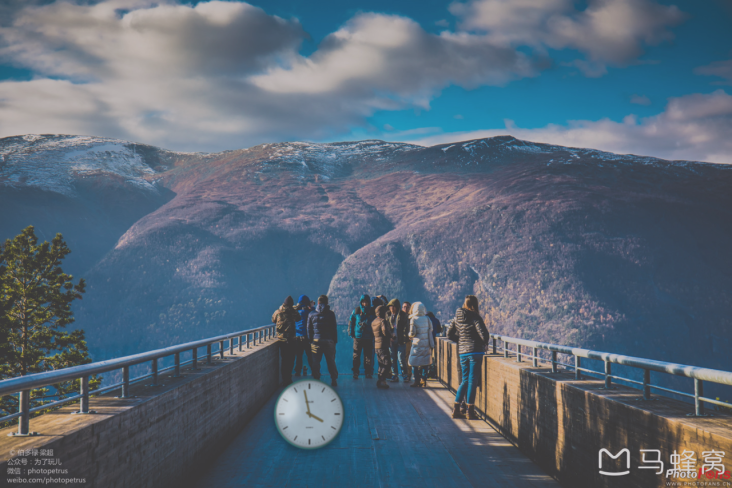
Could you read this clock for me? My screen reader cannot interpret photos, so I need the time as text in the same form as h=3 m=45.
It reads h=3 m=58
